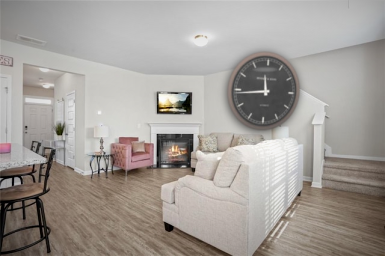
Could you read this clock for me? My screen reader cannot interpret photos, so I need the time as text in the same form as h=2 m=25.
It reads h=11 m=44
